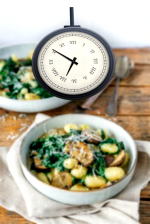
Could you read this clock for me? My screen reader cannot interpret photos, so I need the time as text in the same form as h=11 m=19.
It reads h=6 m=51
